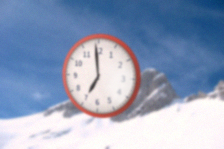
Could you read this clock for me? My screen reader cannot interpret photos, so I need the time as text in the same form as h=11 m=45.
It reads h=6 m=59
